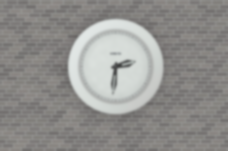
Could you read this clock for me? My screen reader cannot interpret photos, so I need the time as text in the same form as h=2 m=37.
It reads h=2 m=31
